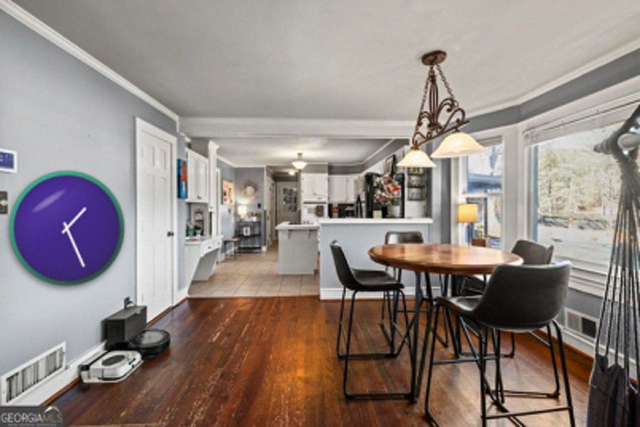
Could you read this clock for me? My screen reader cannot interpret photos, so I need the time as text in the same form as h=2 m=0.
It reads h=1 m=26
